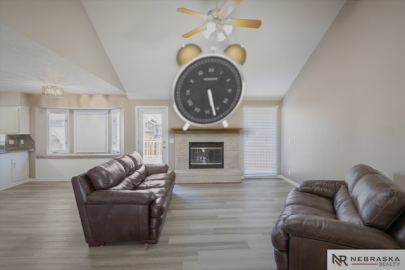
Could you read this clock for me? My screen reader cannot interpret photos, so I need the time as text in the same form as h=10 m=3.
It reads h=5 m=27
